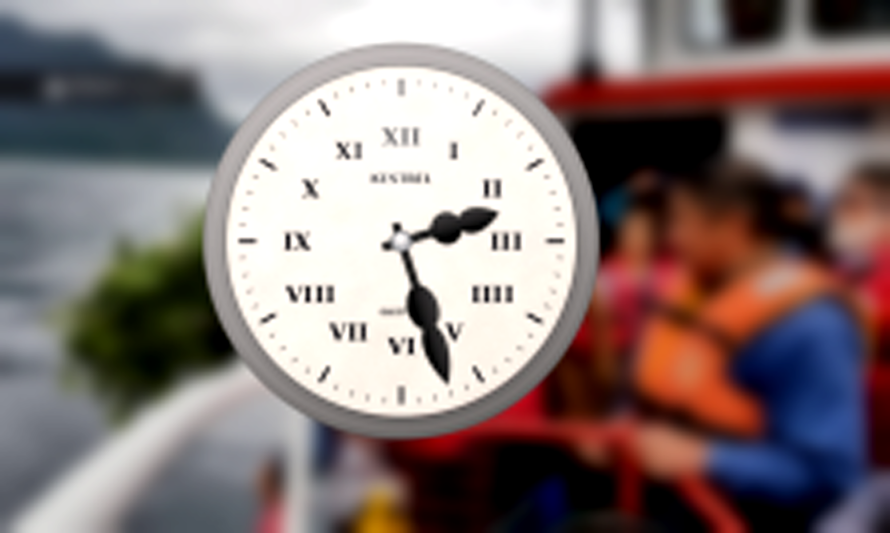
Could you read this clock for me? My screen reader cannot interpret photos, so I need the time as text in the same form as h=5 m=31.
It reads h=2 m=27
